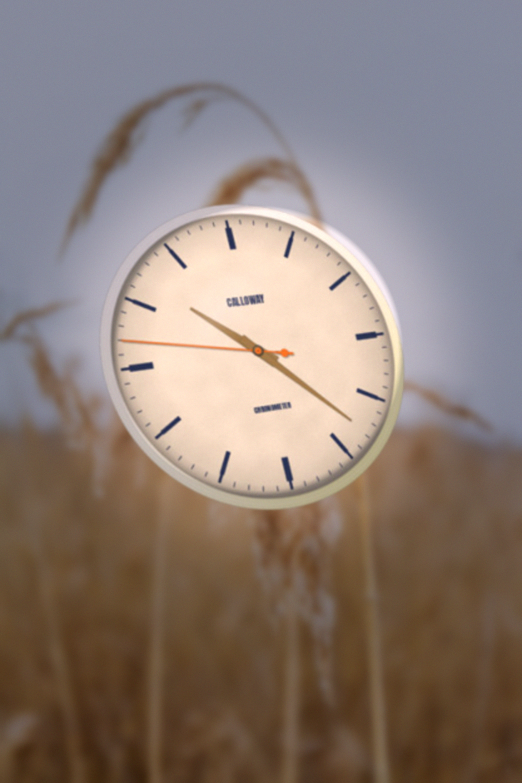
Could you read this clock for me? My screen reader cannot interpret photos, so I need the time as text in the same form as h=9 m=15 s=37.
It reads h=10 m=22 s=47
